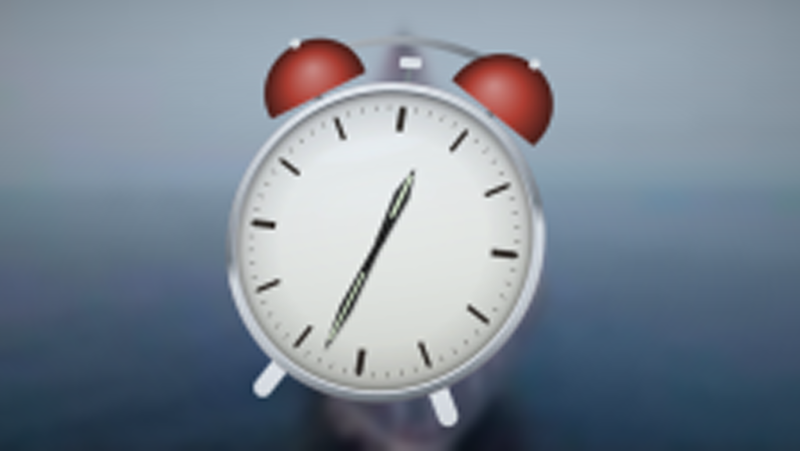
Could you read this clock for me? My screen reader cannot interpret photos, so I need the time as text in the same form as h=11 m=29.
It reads h=12 m=33
